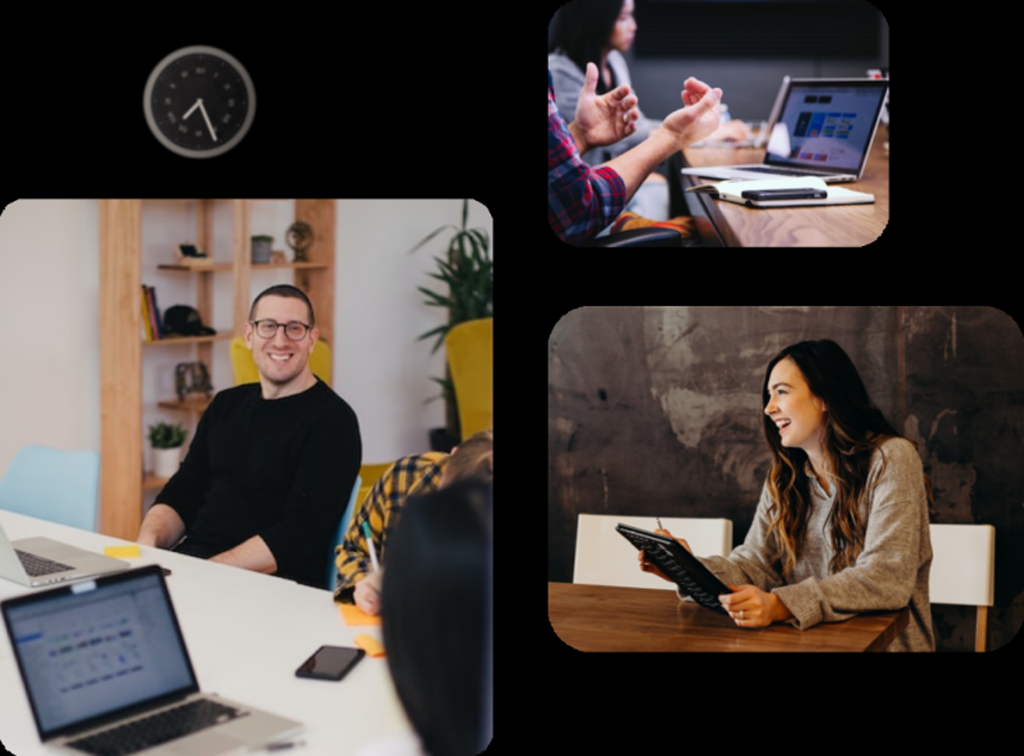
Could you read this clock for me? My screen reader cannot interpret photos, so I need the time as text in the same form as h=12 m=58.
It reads h=7 m=26
